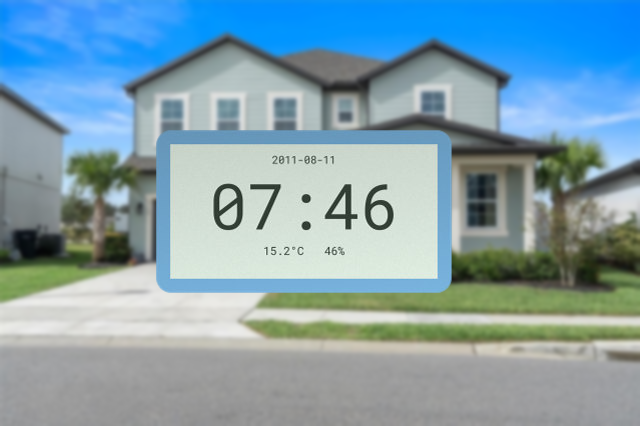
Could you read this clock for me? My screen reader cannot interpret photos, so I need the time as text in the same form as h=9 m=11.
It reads h=7 m=46
